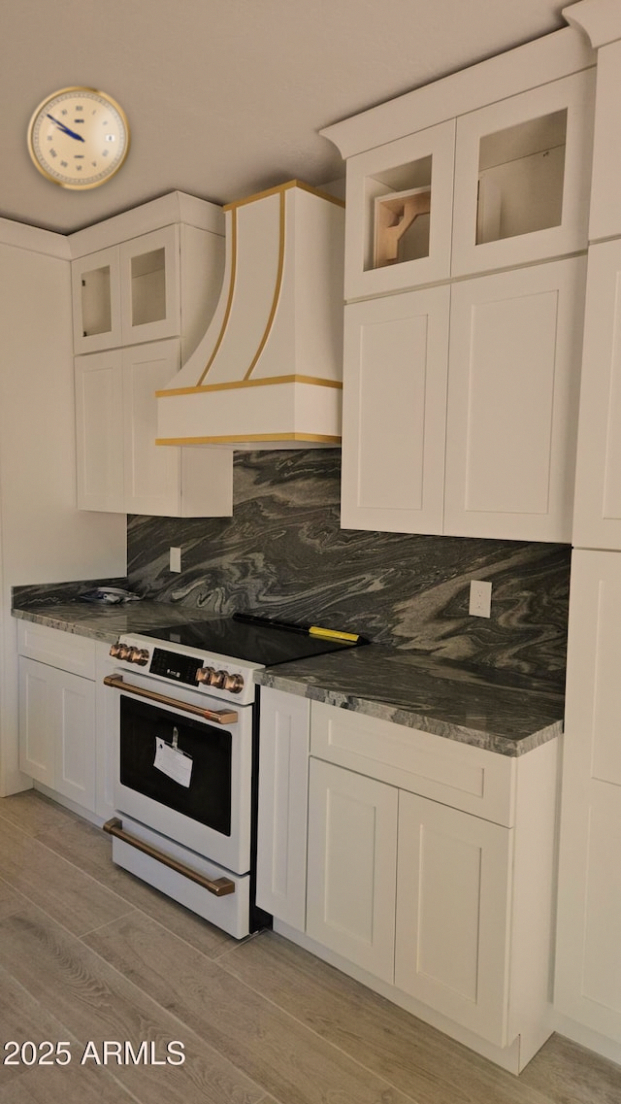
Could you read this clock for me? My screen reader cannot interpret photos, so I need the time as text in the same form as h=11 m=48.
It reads h=9 m=51
